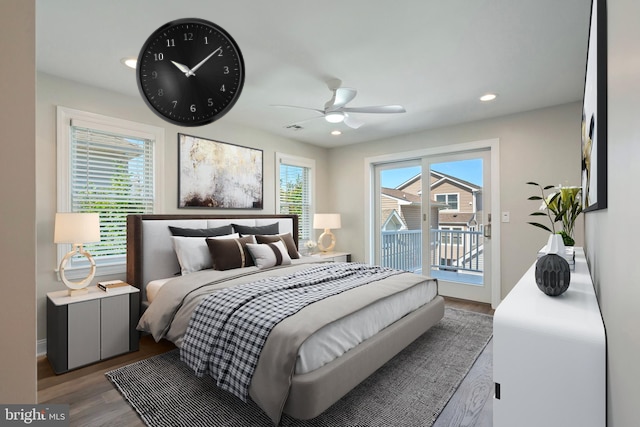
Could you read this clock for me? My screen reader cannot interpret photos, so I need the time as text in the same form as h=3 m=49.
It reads h=10 m=9
